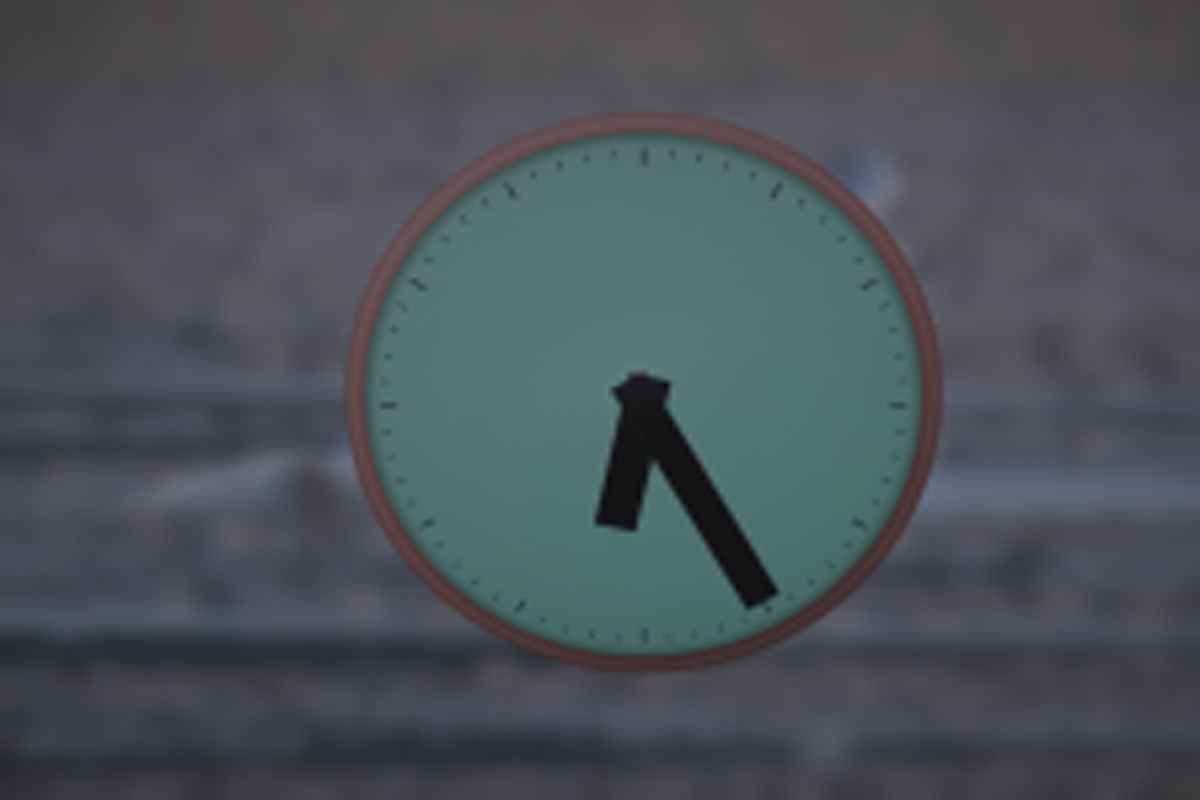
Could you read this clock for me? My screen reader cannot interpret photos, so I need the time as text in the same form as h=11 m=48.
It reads h=6 m=25
